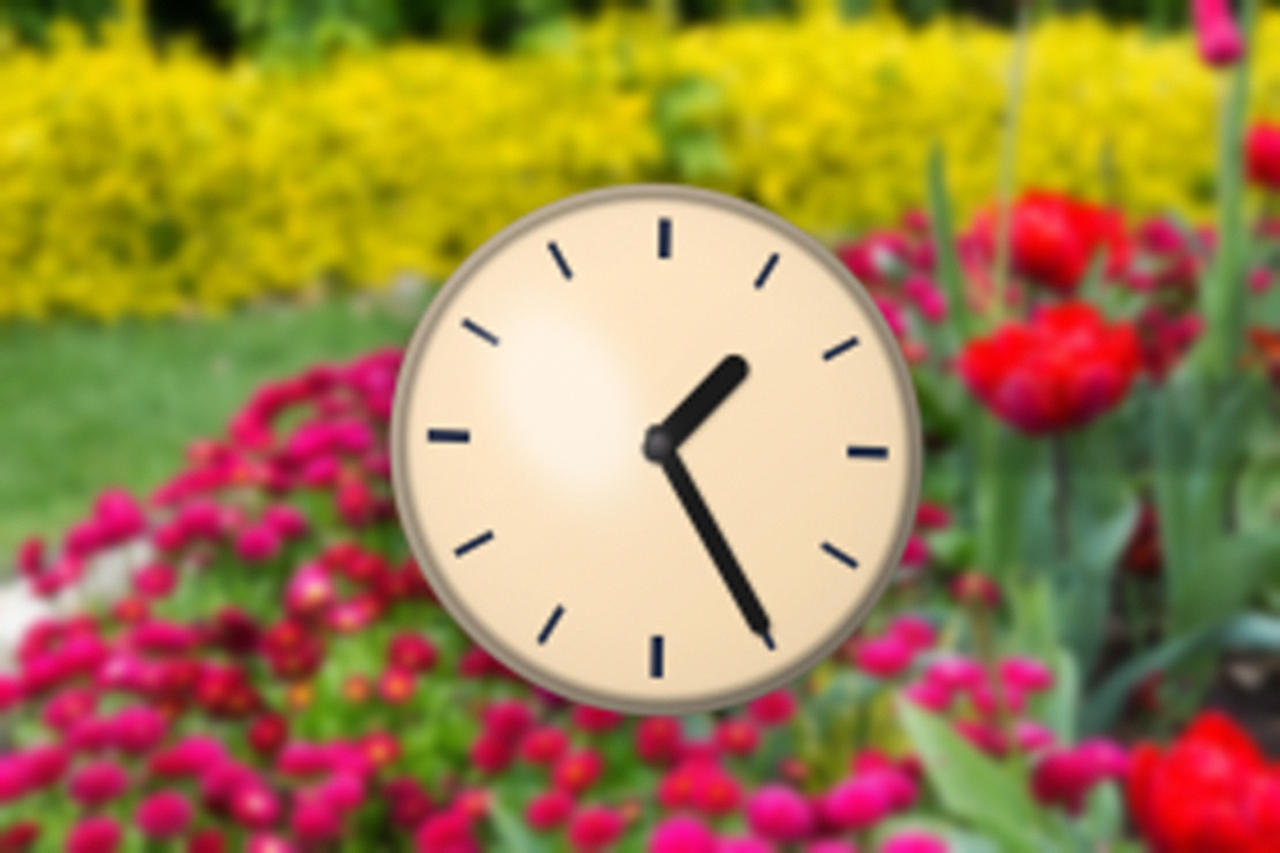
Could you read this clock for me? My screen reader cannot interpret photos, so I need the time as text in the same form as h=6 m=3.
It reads h=1 m=25
